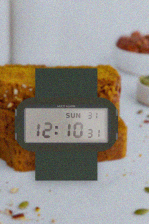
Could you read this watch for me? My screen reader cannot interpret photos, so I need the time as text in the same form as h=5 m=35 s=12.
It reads h=12 m=10 s=31
